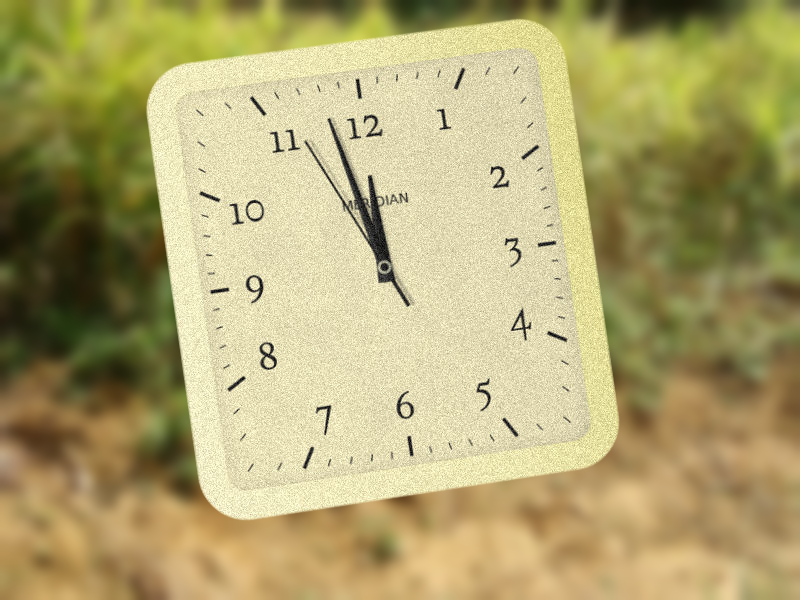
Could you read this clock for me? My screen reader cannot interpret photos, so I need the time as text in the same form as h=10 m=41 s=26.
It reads h=11 m=57 s=56
